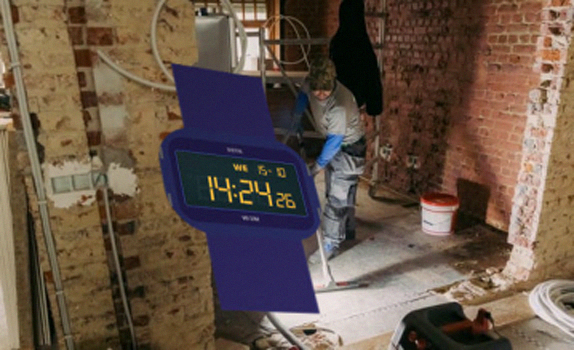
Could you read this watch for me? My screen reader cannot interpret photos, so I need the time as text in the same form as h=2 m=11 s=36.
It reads h=14 m=24 s=26
